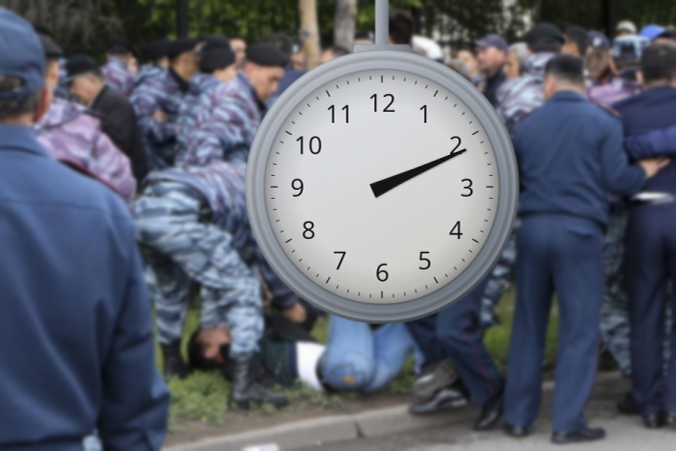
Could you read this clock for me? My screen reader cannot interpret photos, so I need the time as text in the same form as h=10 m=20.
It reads h=2 m=11
